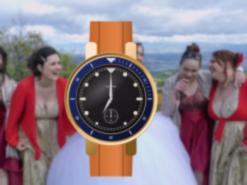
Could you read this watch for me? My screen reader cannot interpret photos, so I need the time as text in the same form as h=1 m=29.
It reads h=7 m=0
